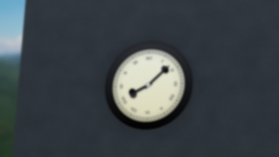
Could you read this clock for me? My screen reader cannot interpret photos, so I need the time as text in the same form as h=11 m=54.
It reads h=8 m=8
